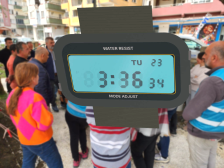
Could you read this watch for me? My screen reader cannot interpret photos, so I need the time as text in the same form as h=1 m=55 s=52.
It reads h=3 m=36 s=34
